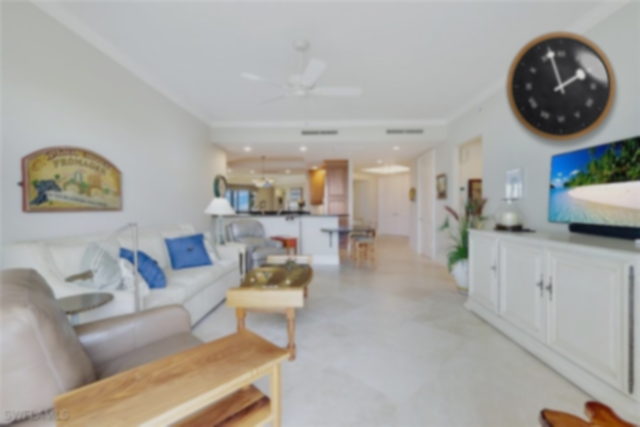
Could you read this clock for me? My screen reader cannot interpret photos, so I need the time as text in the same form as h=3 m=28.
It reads h=1 m=57
